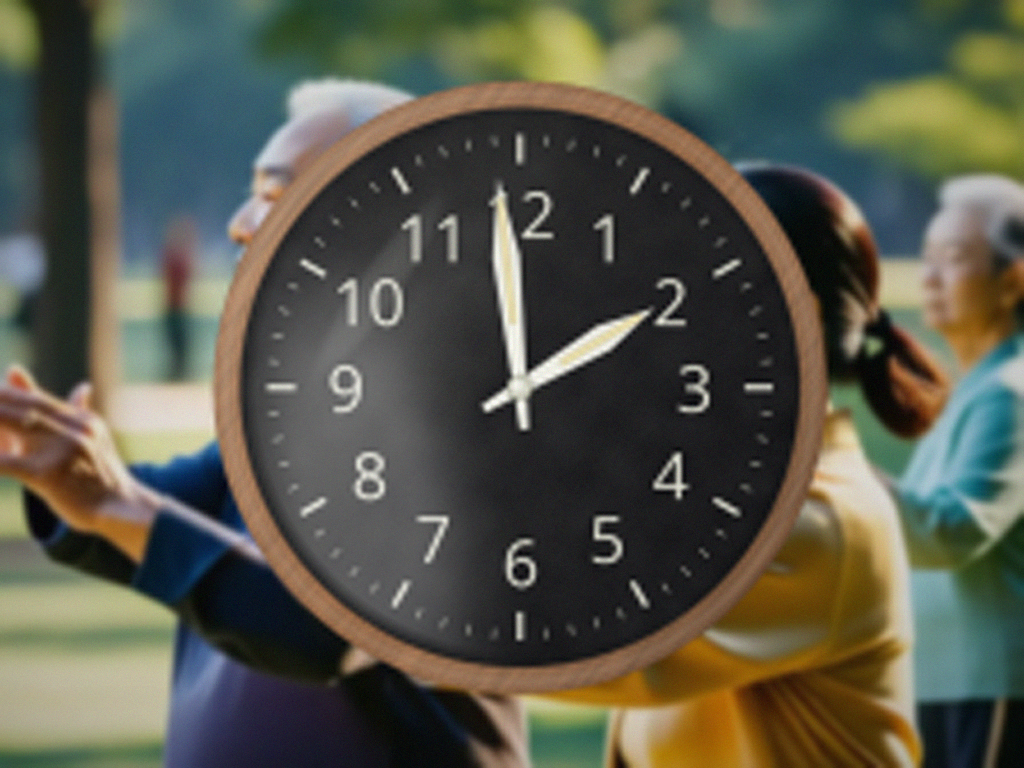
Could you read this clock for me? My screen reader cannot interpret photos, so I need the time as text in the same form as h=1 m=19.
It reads h=1 m=59
